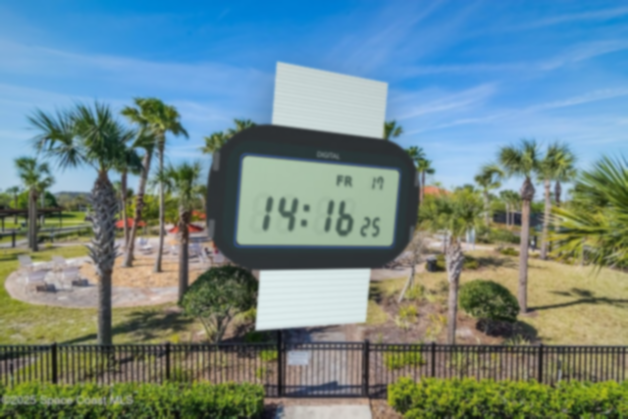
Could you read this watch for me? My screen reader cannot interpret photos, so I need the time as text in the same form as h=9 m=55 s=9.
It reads h=14 m=16 s=25
